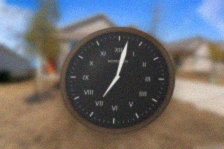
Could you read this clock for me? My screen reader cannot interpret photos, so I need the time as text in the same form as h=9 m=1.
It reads h=7 m=2
